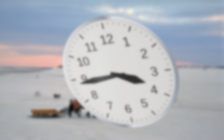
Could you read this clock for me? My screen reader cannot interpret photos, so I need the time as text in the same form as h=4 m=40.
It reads h=3 m=44
